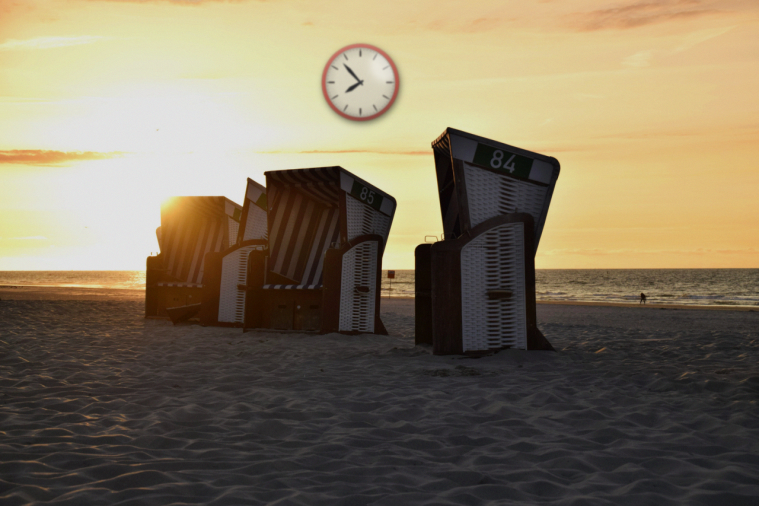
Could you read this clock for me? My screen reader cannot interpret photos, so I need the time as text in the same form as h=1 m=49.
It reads h=7 m=53
